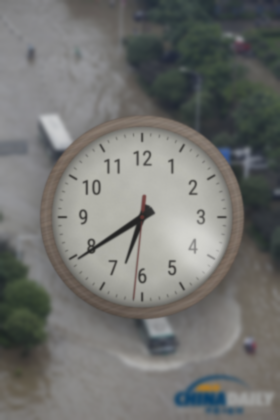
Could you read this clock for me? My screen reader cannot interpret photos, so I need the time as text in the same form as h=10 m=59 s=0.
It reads h=6 m=39 s=31
